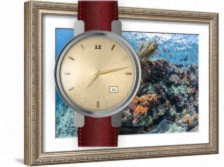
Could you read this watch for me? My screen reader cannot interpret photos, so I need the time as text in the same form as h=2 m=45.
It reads h=7 m=13
